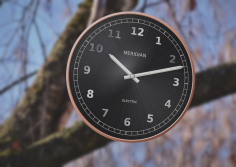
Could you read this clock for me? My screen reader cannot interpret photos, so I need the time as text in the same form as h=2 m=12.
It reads h=10 m=12
